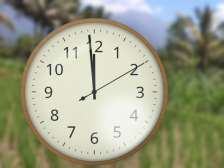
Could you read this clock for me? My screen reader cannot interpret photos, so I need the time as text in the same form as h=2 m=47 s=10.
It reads h=11 m=59 s=10
